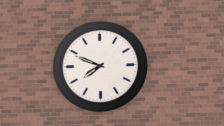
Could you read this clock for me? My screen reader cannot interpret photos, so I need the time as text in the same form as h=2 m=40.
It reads h=7 m=49
